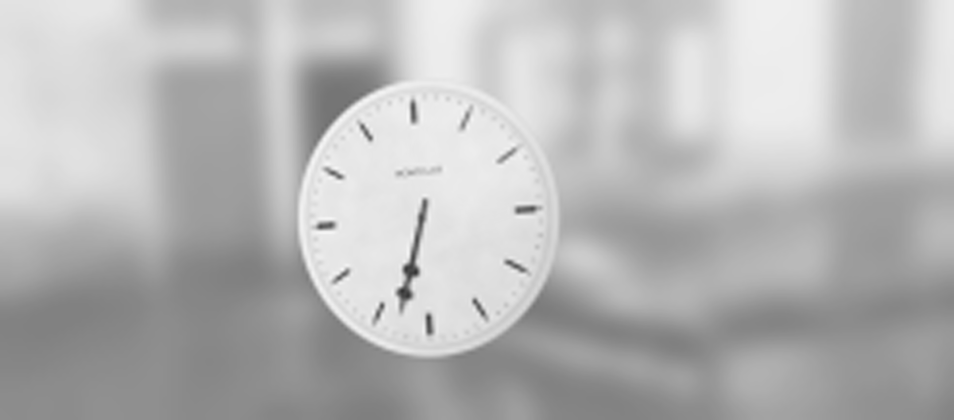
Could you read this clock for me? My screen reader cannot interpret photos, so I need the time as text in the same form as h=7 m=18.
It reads h=6 m=33
